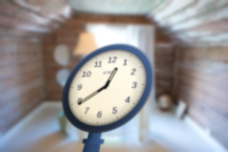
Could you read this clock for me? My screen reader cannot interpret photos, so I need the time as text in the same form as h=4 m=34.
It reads h=12 m=39
